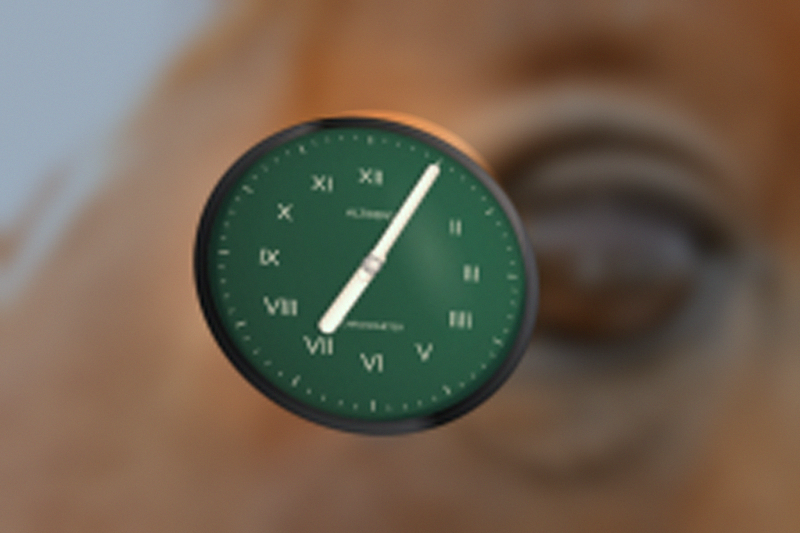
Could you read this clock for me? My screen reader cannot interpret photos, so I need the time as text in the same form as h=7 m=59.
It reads h=7 m=5
